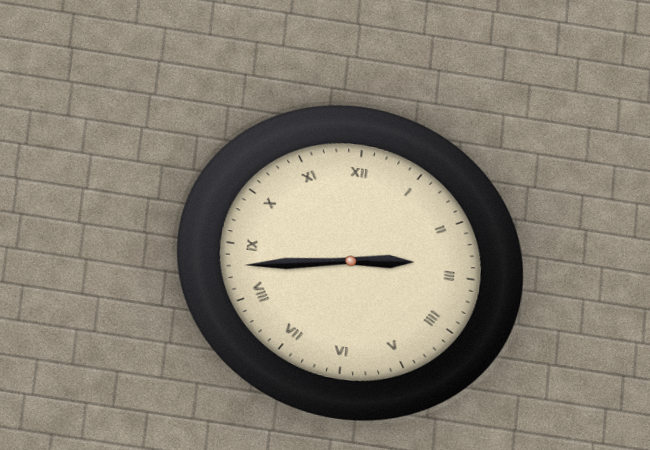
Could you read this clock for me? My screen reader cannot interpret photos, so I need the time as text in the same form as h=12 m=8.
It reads h=2 m=43
